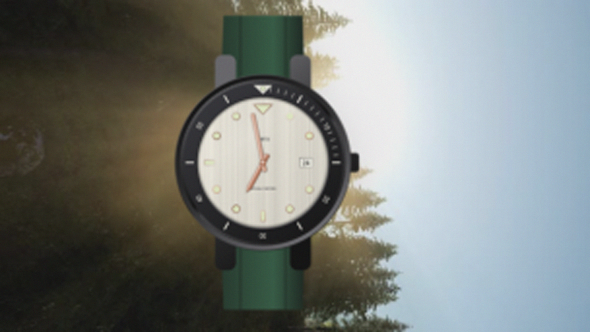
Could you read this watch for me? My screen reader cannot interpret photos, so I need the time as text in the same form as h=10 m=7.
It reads h=6 m=58
